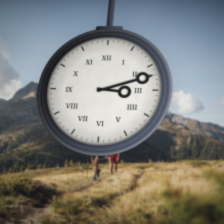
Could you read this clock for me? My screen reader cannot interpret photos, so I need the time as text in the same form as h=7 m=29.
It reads h=3 m=12
